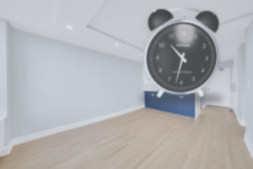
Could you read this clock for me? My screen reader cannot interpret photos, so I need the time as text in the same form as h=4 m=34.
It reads h=10 m=32
